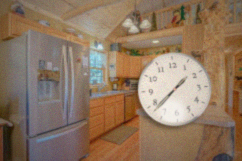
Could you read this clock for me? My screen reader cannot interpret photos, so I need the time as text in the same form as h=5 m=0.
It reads h=1 m=38
